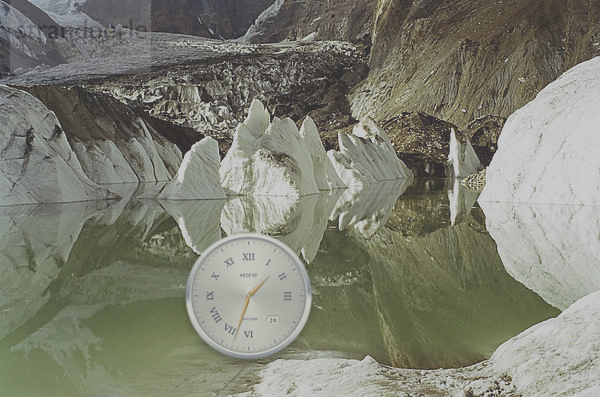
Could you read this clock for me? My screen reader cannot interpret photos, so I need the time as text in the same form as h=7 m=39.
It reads h=1 m=33
